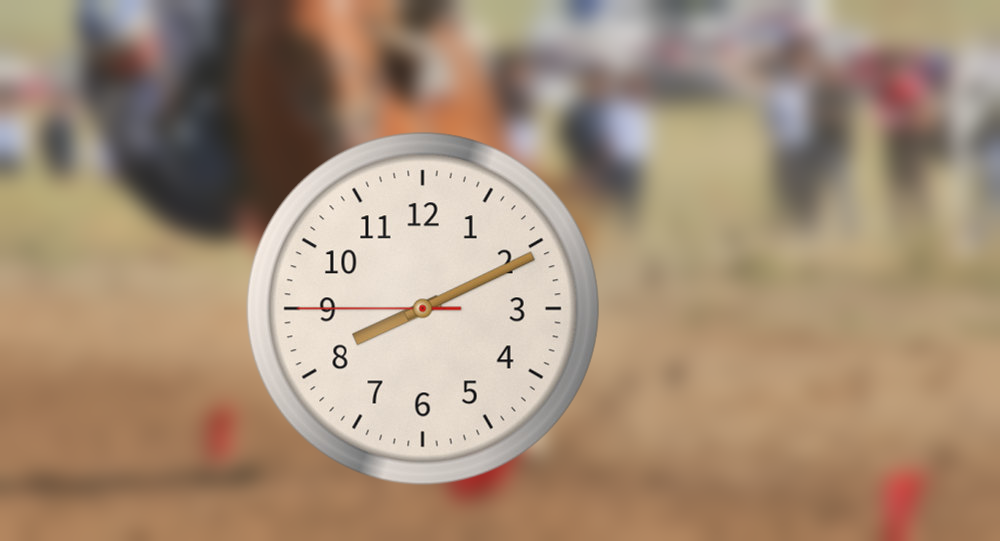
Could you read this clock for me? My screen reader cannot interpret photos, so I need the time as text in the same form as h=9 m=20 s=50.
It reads h=8 m=10 s=45
